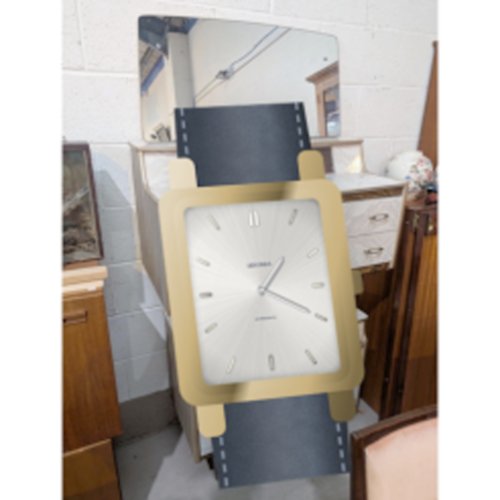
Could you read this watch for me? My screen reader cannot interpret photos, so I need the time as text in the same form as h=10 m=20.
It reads h=1 m=20
